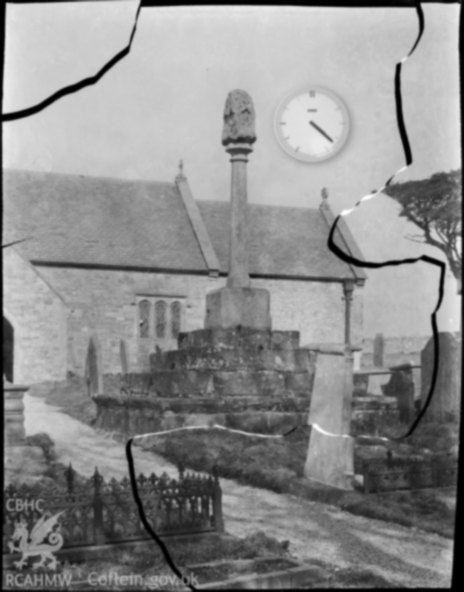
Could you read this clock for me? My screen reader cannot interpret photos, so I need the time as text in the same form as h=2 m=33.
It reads h=4 m=22
